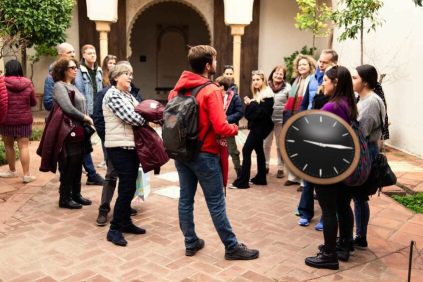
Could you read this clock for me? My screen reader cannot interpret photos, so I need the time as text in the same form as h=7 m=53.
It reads h=9 m=15
